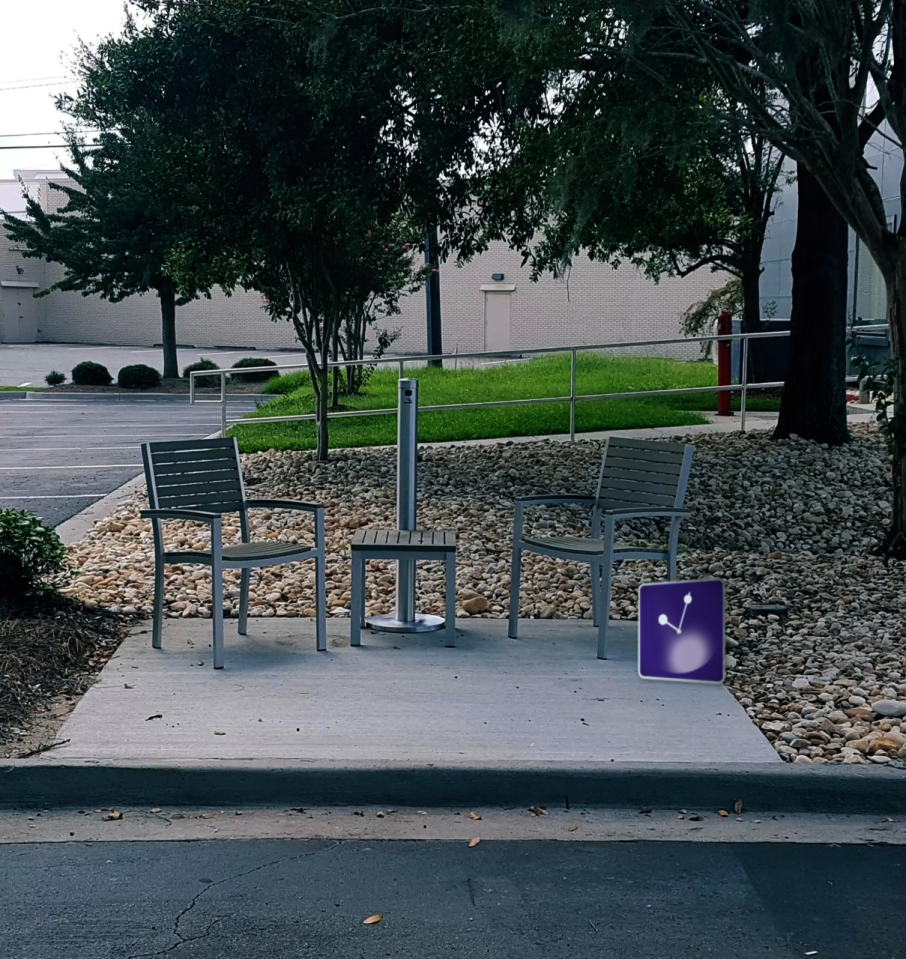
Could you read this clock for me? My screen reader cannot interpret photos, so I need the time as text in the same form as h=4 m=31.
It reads h=10 m=3
